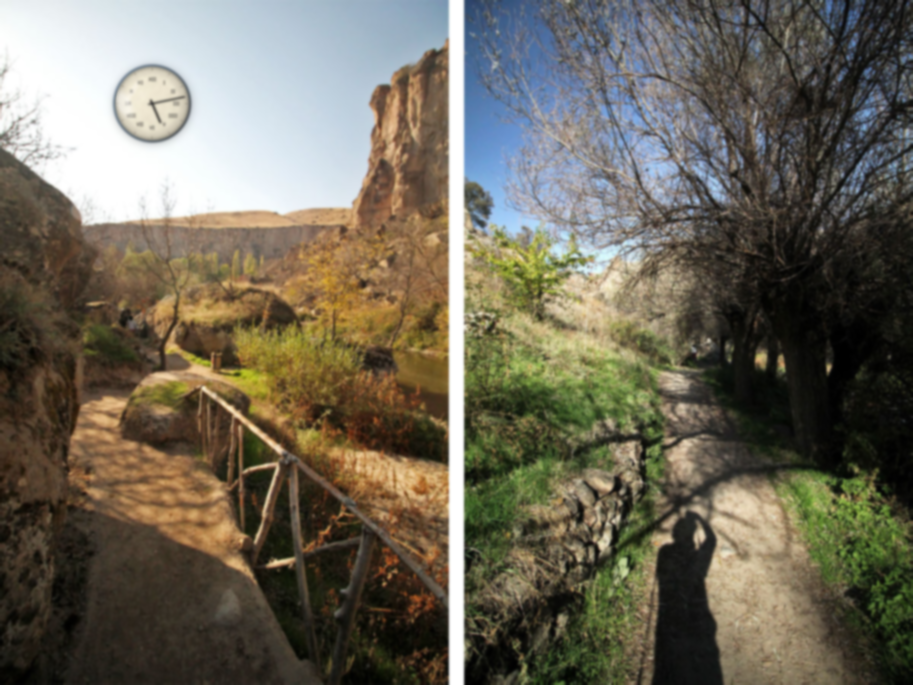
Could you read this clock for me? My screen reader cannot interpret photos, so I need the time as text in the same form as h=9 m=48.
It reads h=5 m=13
